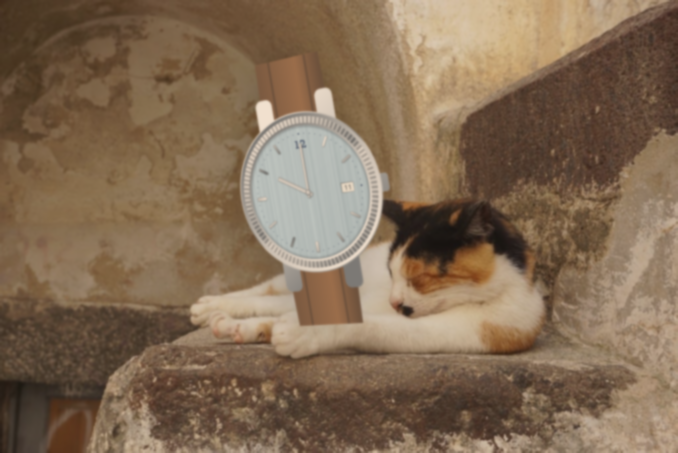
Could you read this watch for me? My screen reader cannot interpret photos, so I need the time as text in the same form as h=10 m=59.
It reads h=10 m=0
